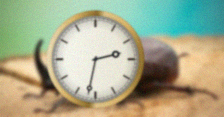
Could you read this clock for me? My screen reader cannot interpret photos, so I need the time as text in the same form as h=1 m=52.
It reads h=2 m=32
